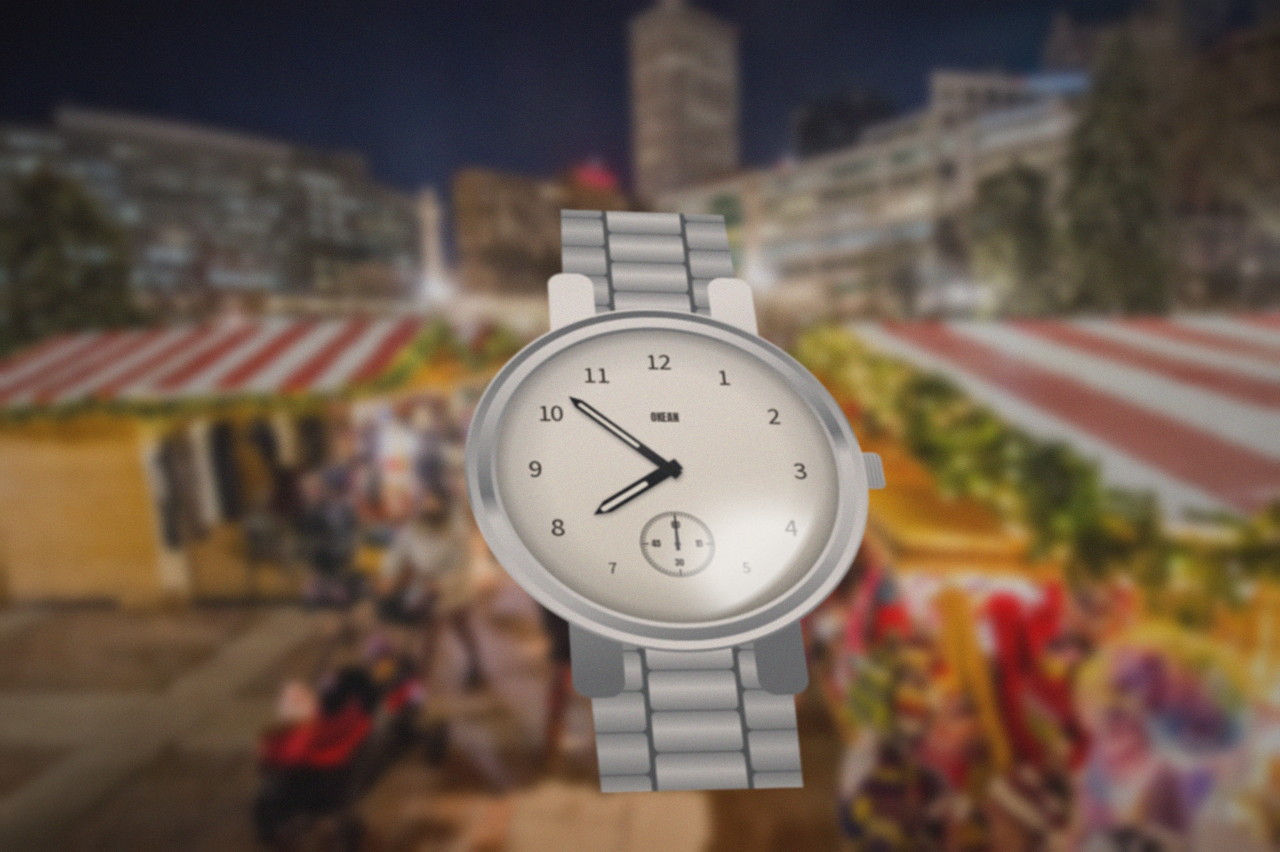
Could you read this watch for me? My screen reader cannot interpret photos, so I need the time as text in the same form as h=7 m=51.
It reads h=7 m=52
